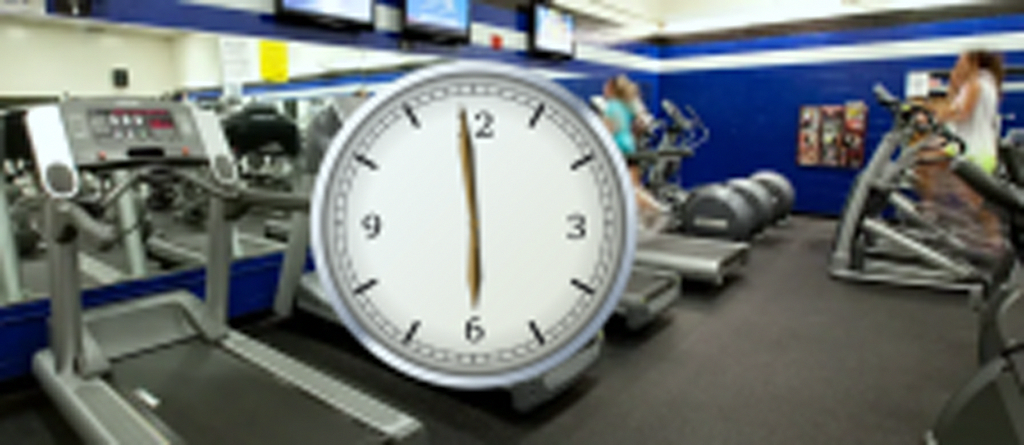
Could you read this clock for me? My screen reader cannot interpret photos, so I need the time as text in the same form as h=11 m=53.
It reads h=5 m=59
